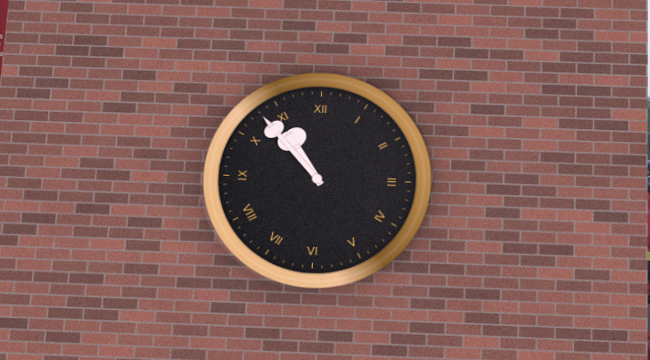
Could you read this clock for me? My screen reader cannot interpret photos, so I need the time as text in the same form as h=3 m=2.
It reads h=10 m=53
